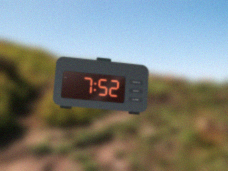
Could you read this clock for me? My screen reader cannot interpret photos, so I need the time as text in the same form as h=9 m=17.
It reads h=7 m=52
